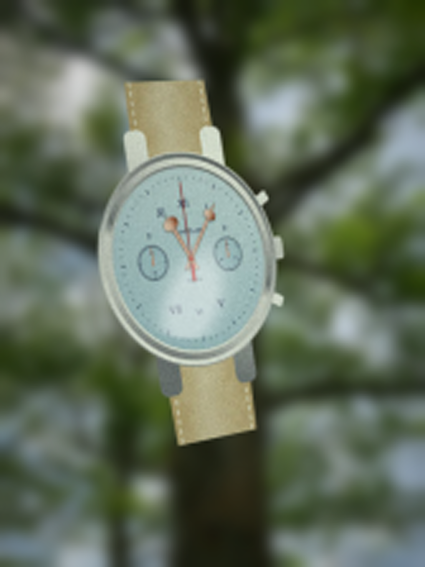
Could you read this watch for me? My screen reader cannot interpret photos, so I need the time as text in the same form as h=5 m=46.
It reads h=11 m=6
